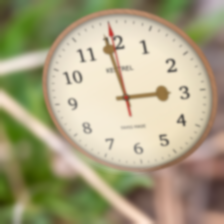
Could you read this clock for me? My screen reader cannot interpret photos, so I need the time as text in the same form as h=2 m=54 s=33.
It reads h=2 m=59 s=0
